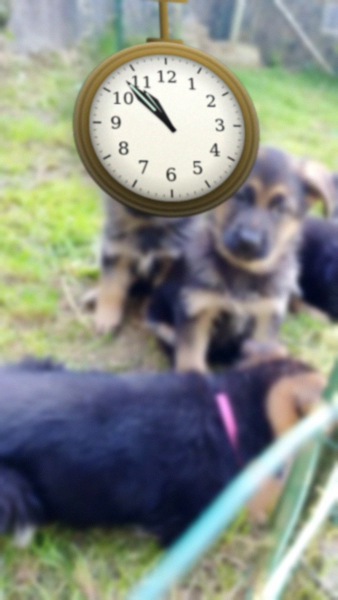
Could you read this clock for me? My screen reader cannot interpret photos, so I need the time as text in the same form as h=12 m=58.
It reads h=10 m=53
